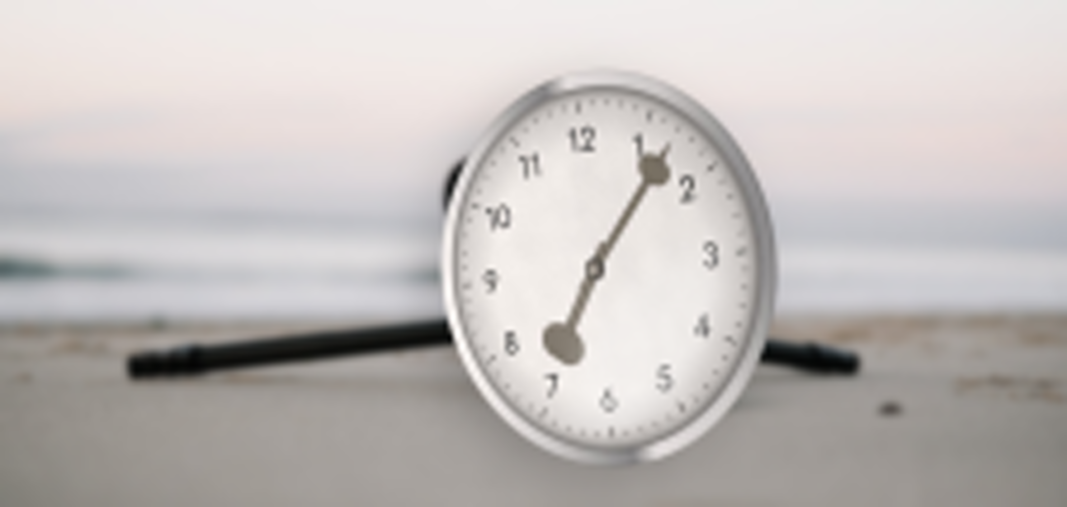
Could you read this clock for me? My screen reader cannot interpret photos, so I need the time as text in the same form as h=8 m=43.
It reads h=7 m=7
